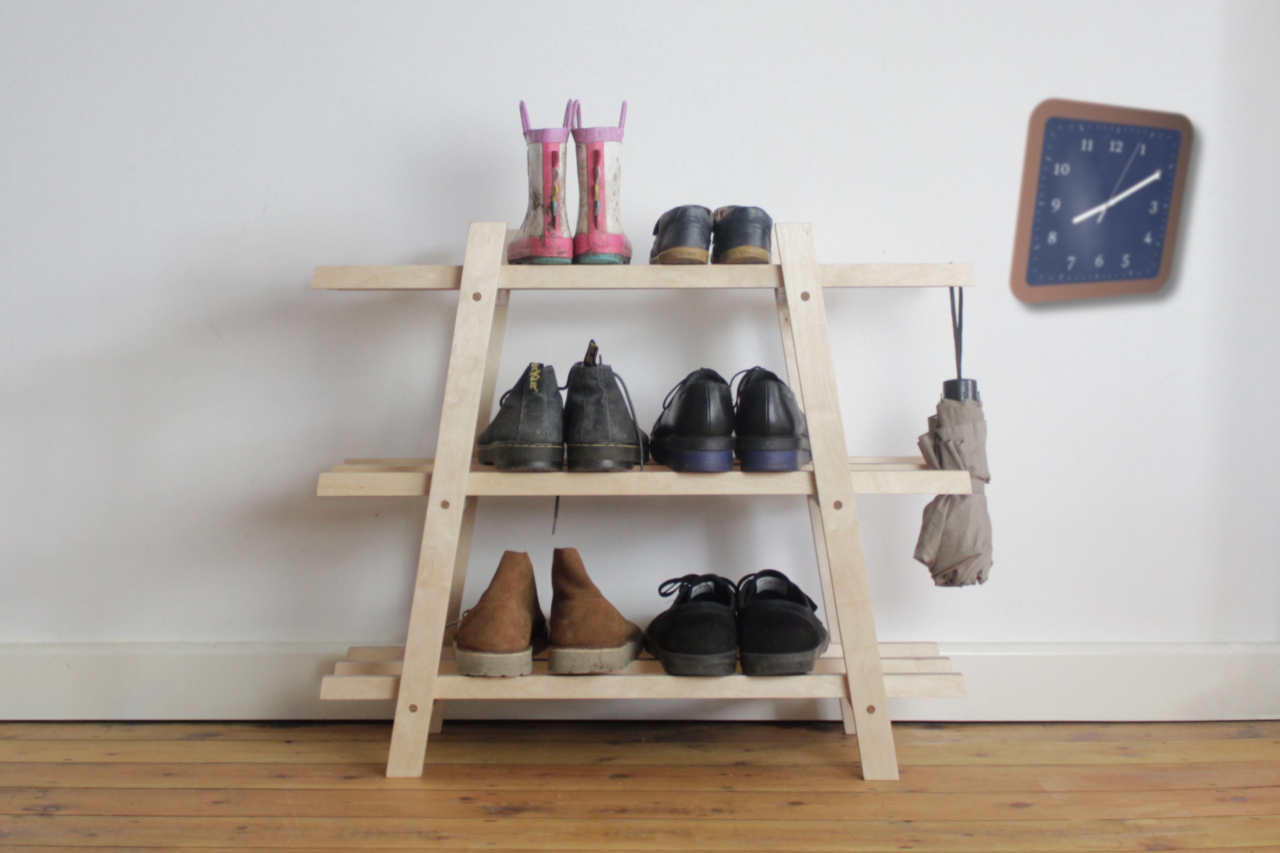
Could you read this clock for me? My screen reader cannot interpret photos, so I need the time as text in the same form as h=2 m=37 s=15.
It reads h=8 m=10 s=4
